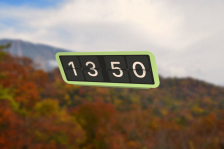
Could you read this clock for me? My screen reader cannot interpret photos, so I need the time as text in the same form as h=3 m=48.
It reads h=13 m=50
